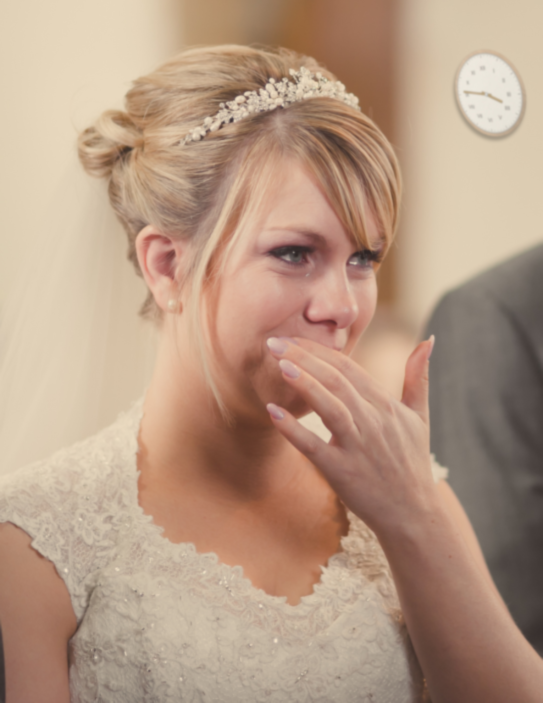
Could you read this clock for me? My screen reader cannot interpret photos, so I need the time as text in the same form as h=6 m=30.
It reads h=3 m=46
